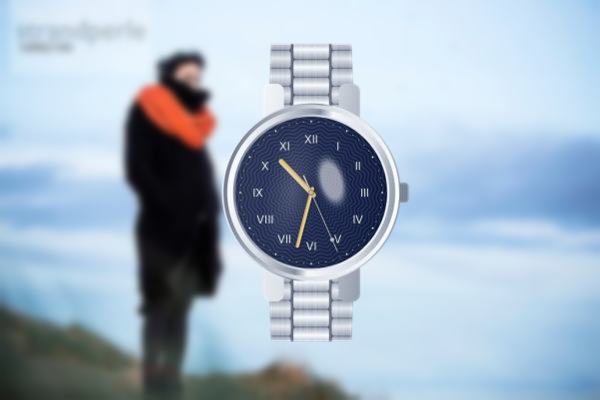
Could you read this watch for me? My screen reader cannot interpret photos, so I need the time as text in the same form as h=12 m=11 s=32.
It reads h=10 m=32 s=26
